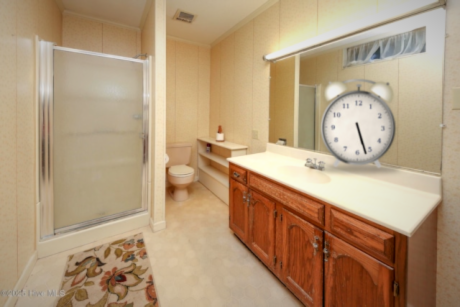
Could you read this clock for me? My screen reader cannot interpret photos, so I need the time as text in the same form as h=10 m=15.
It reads h=5 m=27
